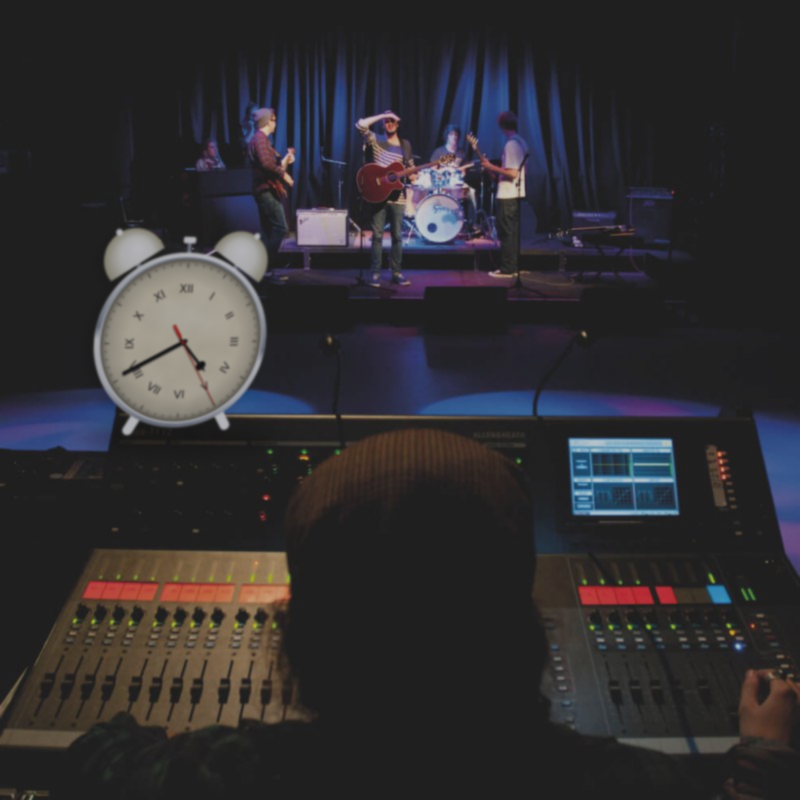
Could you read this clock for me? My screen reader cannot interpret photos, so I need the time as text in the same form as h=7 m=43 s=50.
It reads h=4 m=40 s=25
